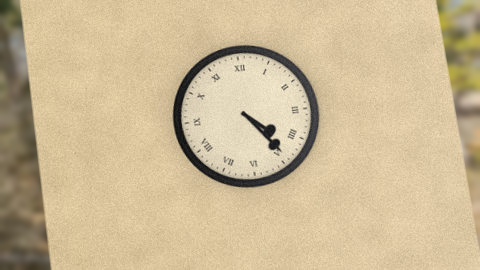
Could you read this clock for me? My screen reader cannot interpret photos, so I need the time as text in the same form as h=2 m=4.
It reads h=4 m=24
